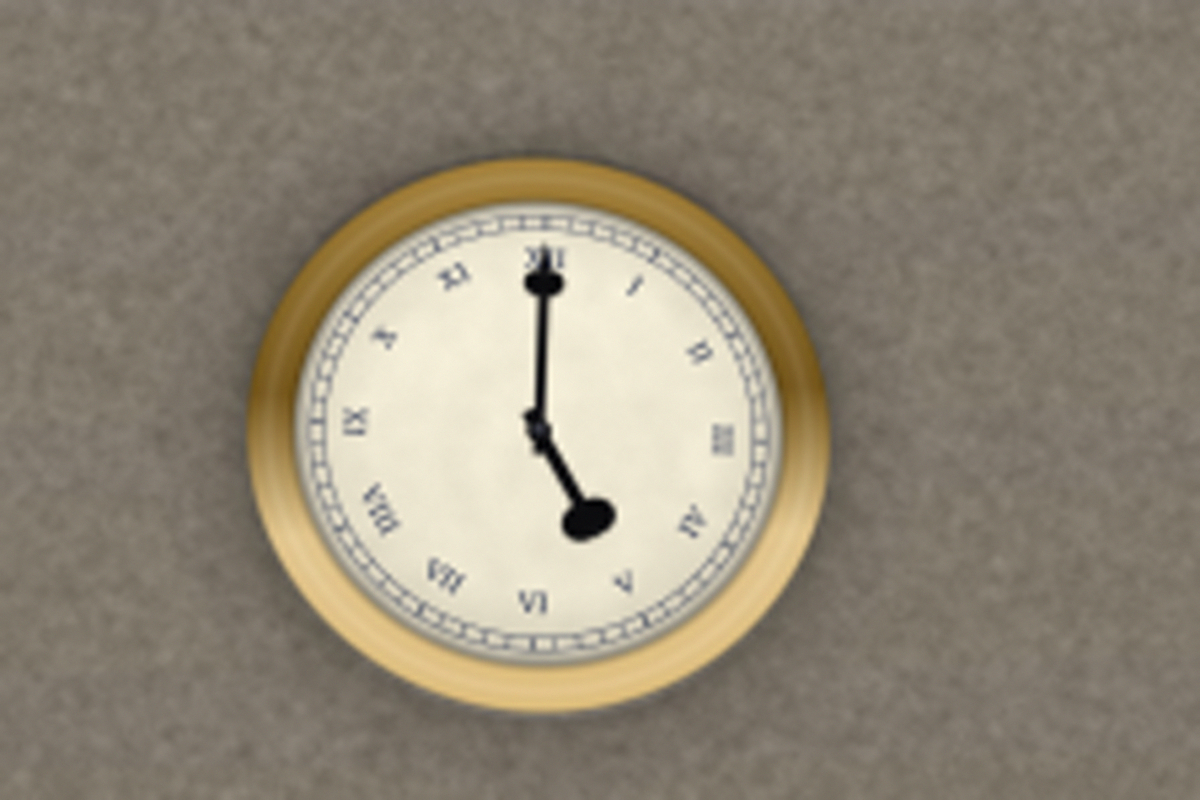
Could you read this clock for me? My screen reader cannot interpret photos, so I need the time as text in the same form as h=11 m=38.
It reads h=5 m=0
